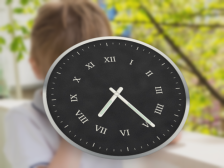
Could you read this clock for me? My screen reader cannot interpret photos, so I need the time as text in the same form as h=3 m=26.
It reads h=7 m=24
